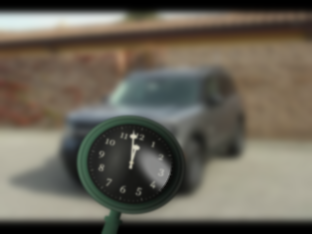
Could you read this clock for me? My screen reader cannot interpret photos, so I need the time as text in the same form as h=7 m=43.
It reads h=11 m=58
